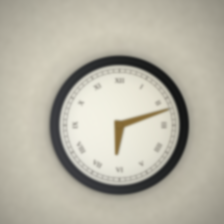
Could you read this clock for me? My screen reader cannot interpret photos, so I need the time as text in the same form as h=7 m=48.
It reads h=6 m=12
